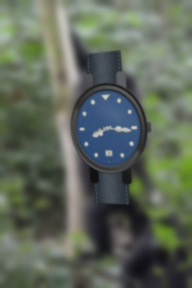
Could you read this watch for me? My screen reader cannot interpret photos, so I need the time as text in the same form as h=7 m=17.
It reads h=8 m=16
